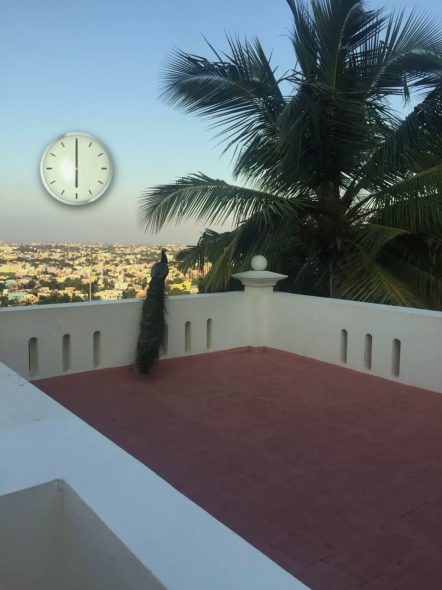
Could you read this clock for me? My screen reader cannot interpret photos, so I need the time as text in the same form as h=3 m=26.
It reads h=6 m=0
